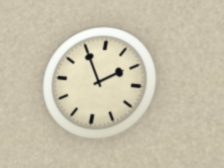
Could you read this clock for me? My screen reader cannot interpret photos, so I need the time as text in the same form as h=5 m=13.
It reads h=1 m=55
